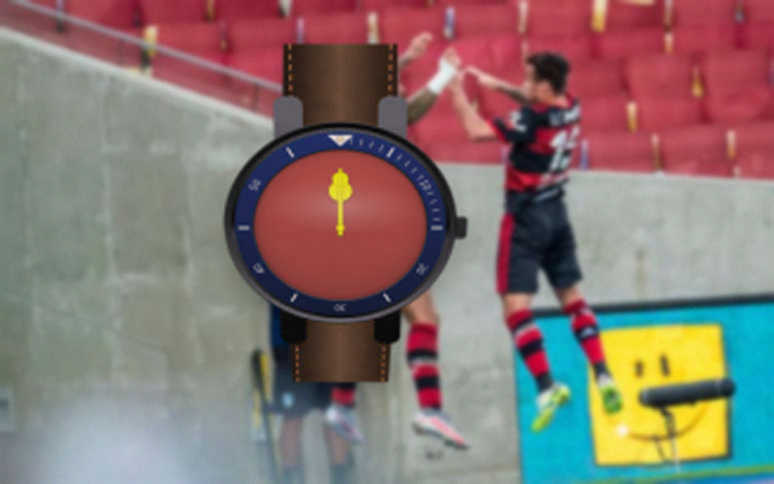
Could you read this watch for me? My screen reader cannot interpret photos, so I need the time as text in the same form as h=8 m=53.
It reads h=12 m=0
